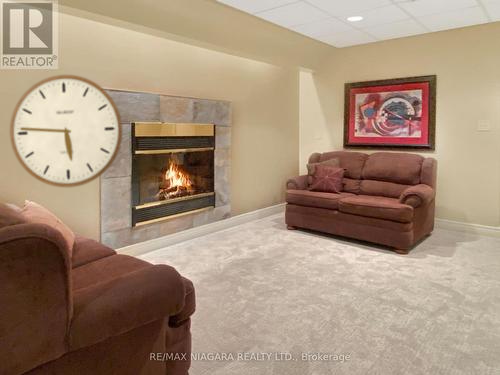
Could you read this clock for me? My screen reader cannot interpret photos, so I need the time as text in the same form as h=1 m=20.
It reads h=5 m=46
